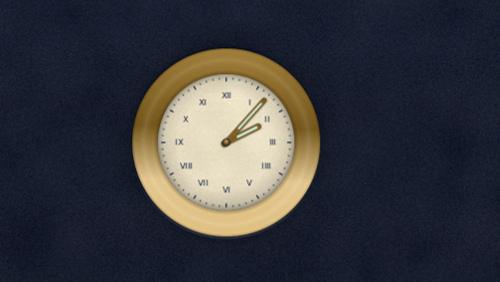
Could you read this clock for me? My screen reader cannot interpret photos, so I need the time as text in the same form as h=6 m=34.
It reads h=2 m=7
